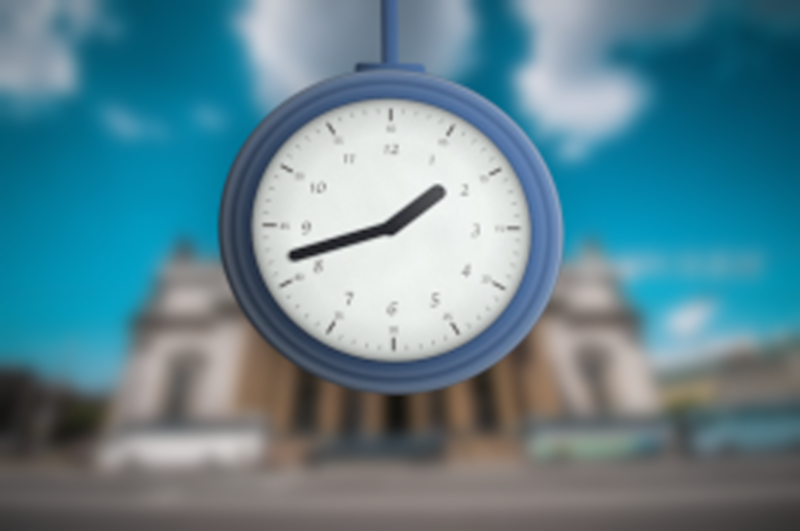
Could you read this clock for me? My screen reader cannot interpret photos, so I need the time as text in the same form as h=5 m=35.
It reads h=1 m=42
